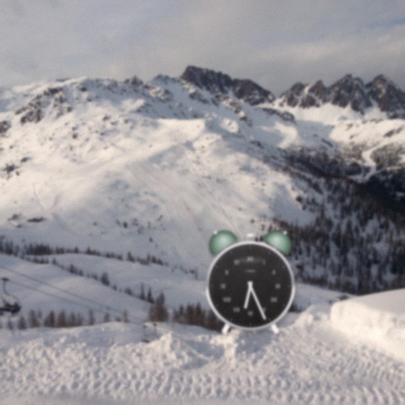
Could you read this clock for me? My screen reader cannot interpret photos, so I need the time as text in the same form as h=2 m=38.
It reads h=6 m=26
